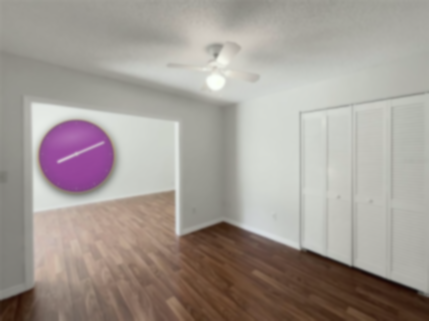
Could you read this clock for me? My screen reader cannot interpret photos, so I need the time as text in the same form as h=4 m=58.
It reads h=8 m=11
